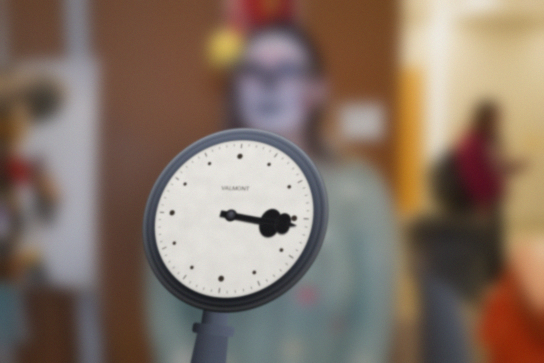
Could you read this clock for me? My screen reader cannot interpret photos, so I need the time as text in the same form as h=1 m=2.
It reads h=3 m=16
